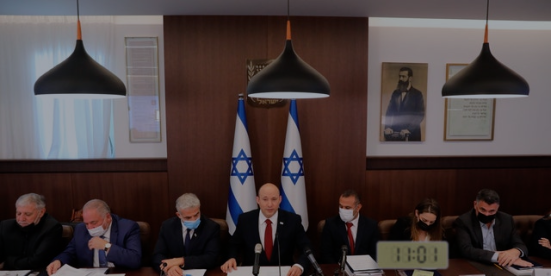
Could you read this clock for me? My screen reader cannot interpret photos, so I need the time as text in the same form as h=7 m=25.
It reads h=11 m=1
